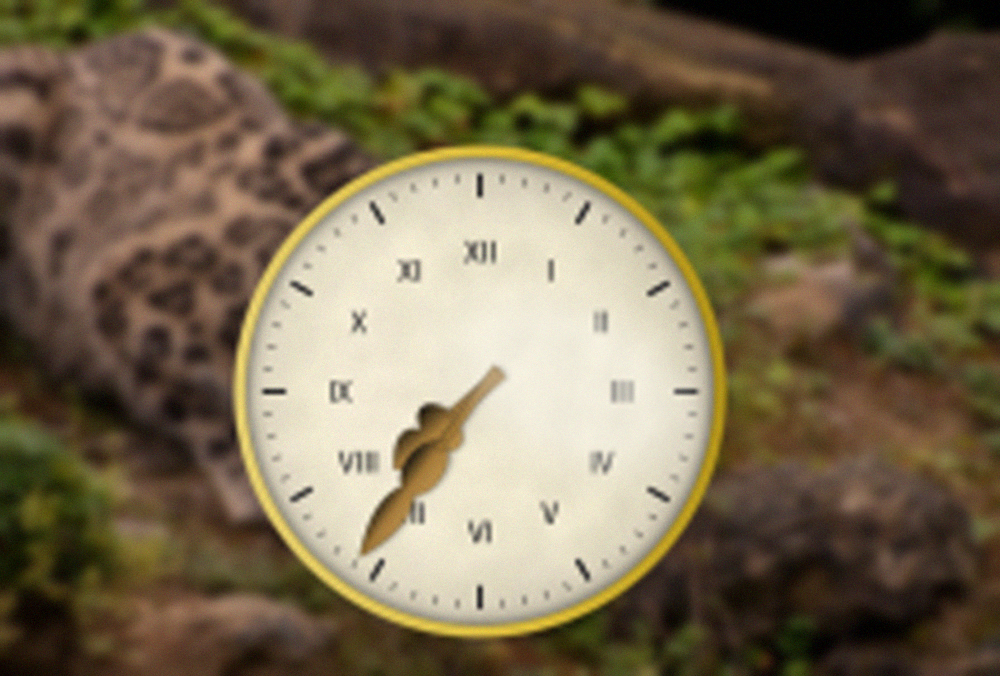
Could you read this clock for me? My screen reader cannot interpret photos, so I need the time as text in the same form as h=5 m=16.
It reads h=7 m=36
